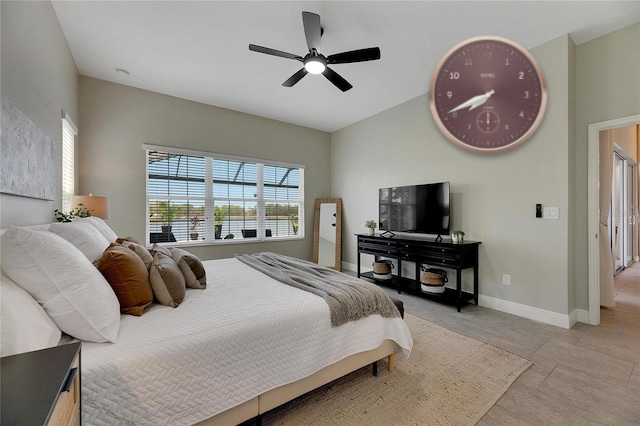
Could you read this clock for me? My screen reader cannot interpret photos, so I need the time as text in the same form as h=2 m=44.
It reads h=7 m=41
